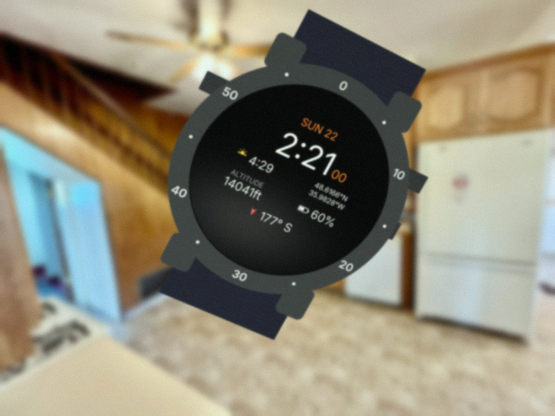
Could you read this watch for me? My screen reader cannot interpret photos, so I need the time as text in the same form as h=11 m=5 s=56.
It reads h=2 m=21 s=0
